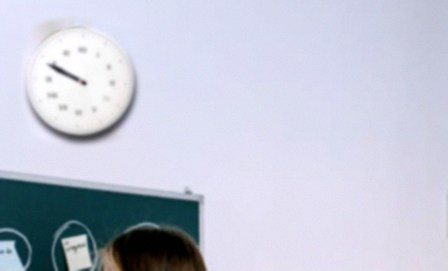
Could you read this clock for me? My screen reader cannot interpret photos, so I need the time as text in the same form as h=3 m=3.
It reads h=9 m=49
